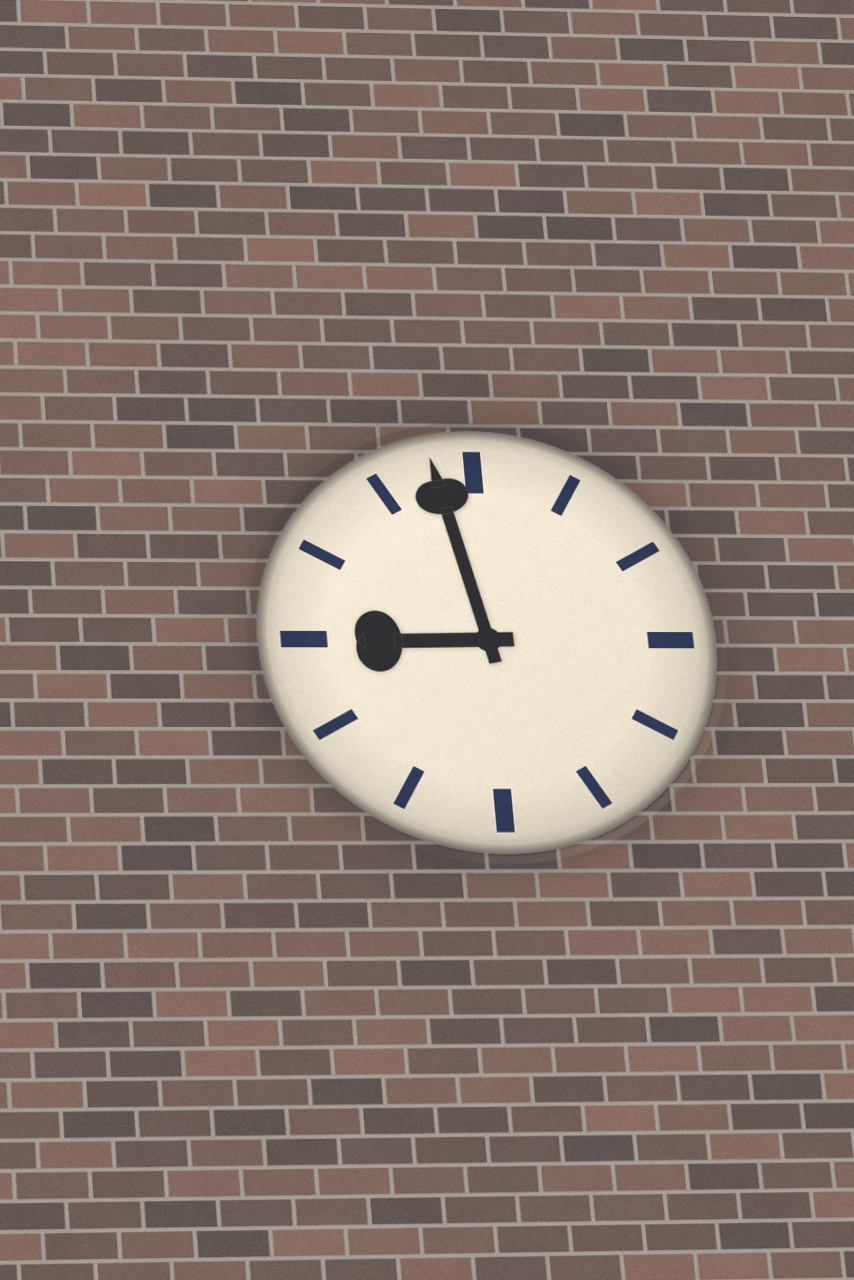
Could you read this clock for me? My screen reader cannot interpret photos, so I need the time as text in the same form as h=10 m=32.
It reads h=8 m=58
